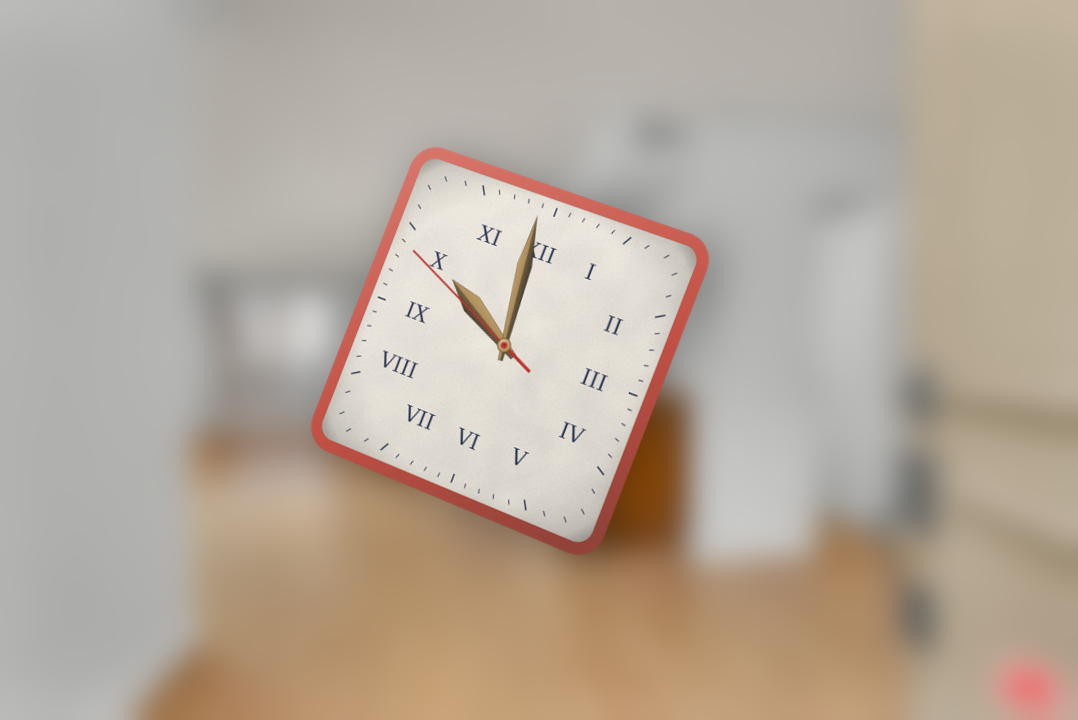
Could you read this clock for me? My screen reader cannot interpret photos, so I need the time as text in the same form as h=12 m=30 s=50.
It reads h=9 m=58 s=49
